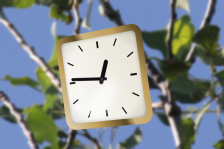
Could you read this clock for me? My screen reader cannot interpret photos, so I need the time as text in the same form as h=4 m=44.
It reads h=12 m=46
